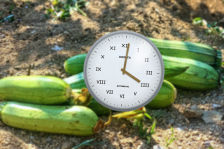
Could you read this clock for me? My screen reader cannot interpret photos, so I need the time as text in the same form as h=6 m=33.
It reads h=4 m=1
